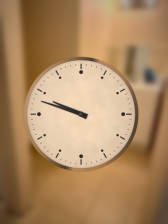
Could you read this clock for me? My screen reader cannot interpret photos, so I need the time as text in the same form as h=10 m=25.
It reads h=9 m=48
